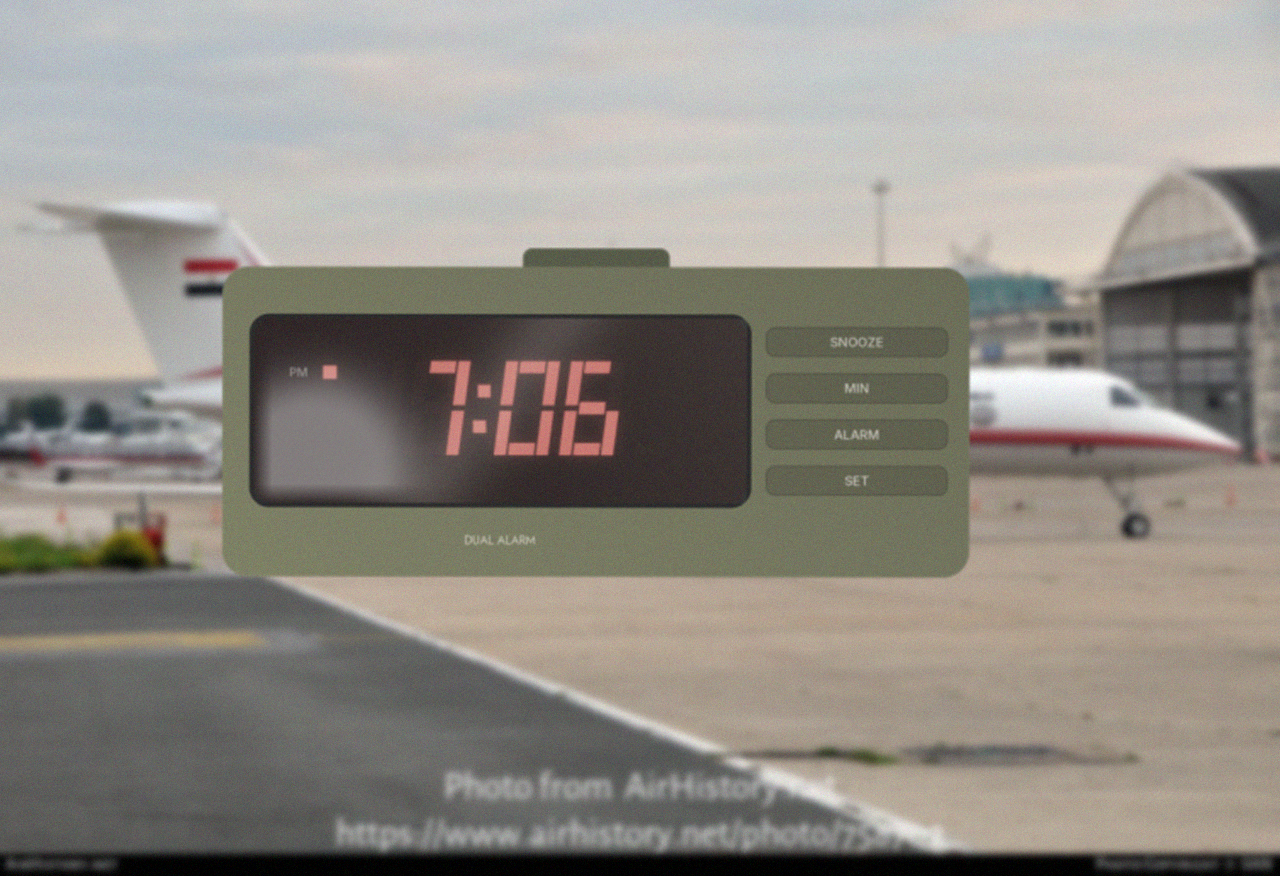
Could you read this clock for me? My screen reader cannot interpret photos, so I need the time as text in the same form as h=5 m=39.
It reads h=7 m=6
